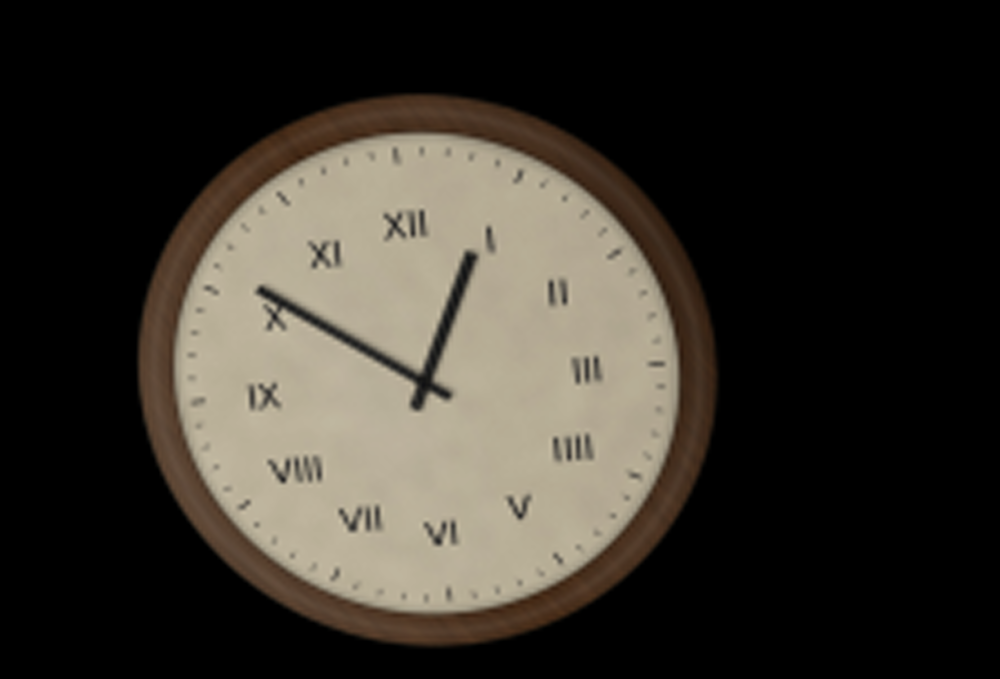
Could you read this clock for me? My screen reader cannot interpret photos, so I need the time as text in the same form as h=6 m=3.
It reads h=12 m=51
